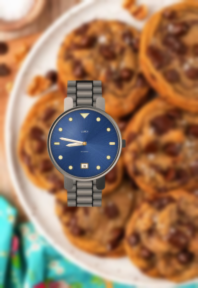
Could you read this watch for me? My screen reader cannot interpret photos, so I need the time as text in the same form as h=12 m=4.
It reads h=8 m=47
